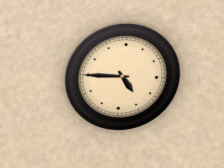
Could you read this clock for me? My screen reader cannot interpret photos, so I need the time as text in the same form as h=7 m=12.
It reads h=4 m=45
